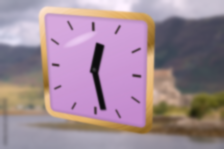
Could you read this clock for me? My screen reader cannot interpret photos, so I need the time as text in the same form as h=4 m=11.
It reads h=12 m=28
